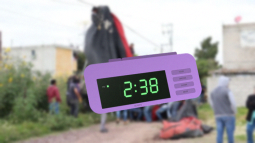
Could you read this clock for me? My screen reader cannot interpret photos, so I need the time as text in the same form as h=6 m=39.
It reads h=2 m=38
